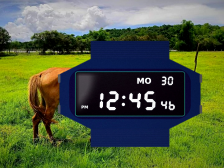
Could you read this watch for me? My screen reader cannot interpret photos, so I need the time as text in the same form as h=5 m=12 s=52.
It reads h=12 m=45 s=46
